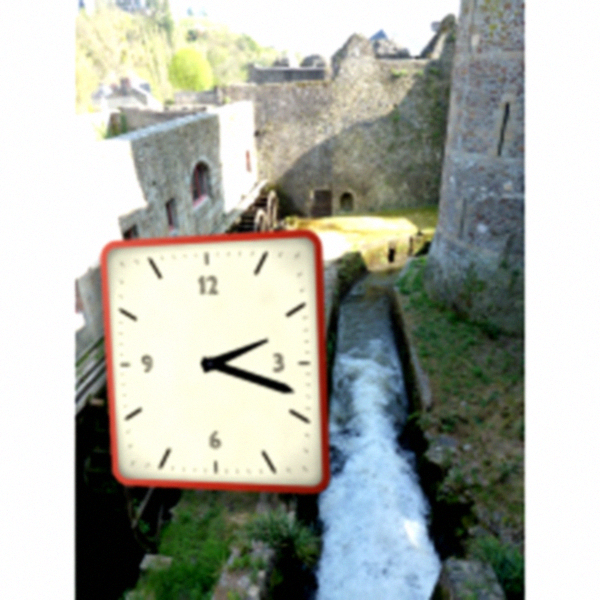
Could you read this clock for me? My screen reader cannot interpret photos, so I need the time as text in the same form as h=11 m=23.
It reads h=2 m=18
